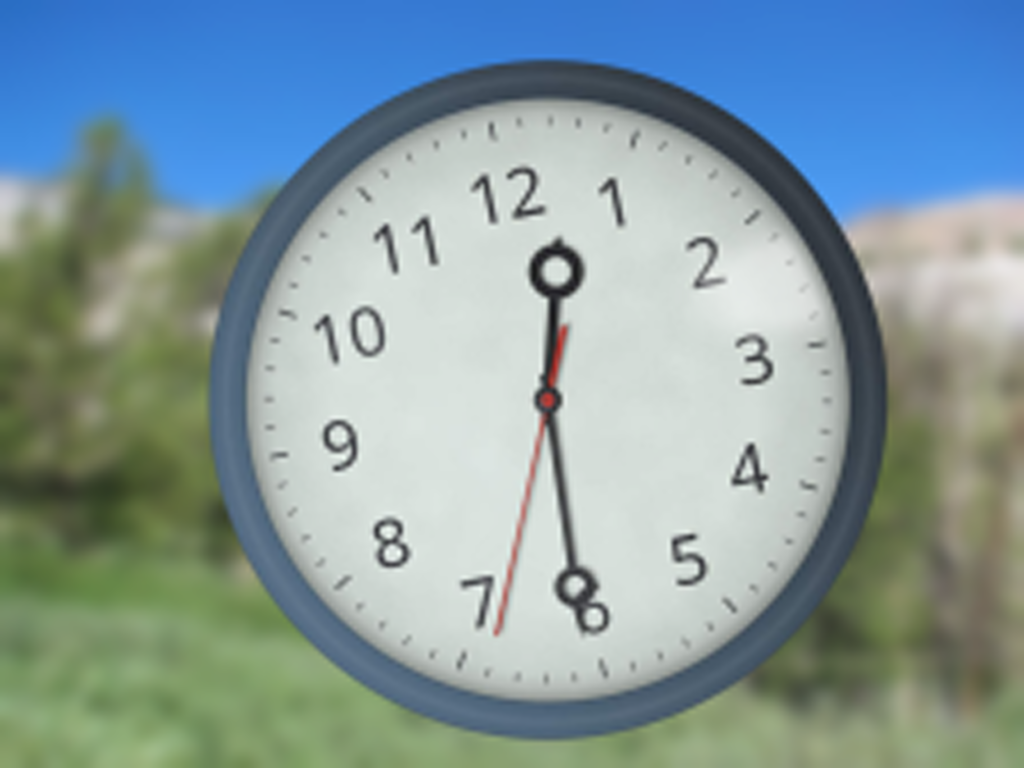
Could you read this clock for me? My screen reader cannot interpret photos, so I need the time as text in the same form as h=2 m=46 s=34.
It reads h=12 m=30 s=34
